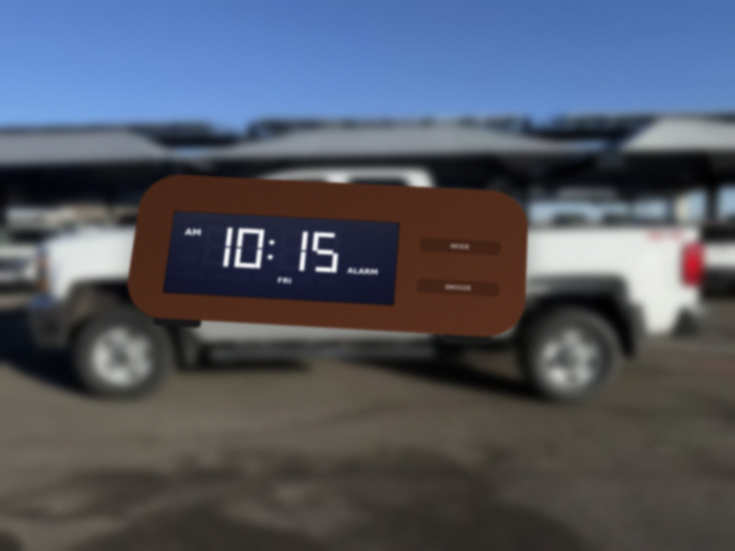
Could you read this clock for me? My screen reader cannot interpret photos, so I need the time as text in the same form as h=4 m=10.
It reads h=10 m=15
